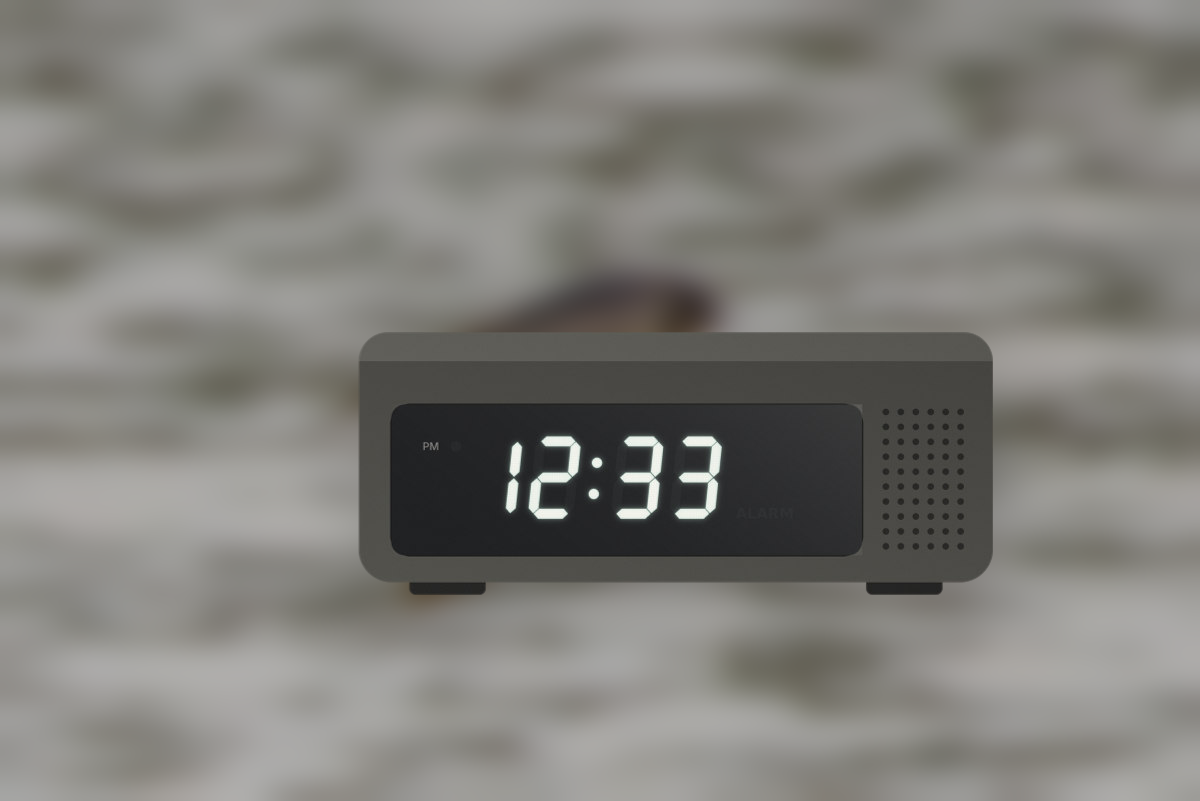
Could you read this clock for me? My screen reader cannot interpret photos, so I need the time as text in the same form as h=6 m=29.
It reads h=12 m=33
